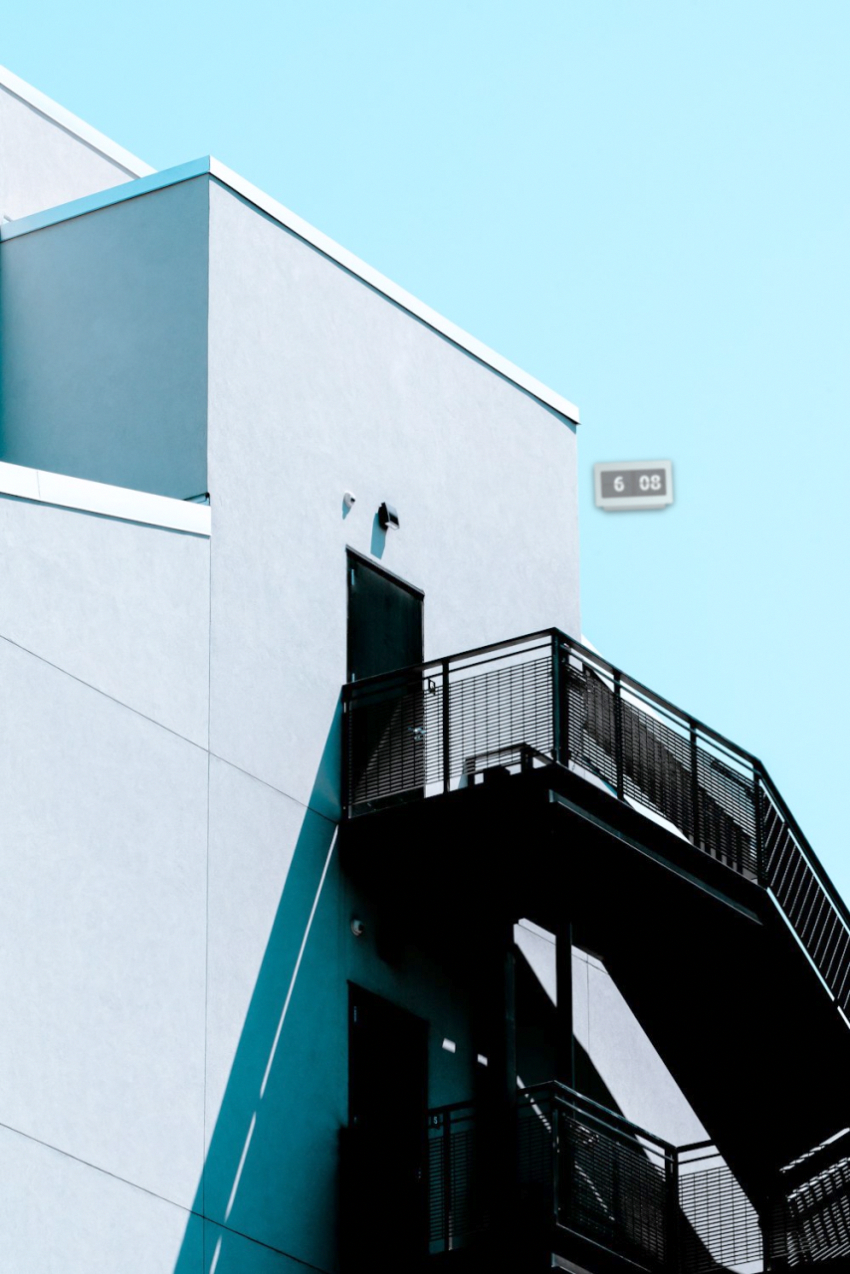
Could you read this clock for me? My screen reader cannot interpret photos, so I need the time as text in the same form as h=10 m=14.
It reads h=6 m=8
